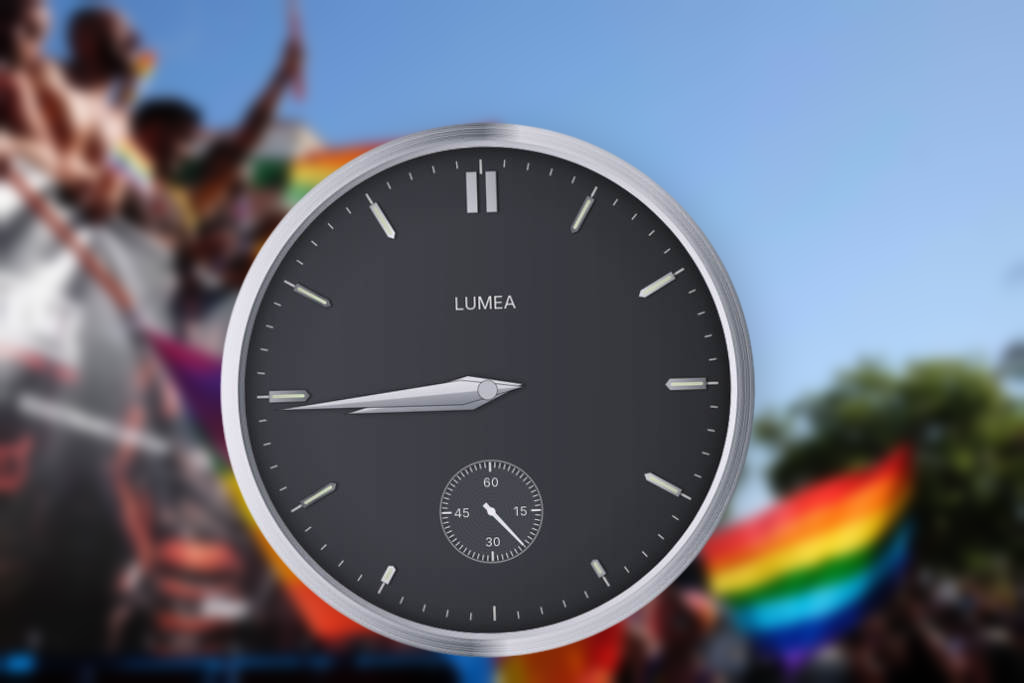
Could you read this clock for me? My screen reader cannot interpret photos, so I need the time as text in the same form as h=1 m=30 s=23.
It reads h=8 m=44 s=23
